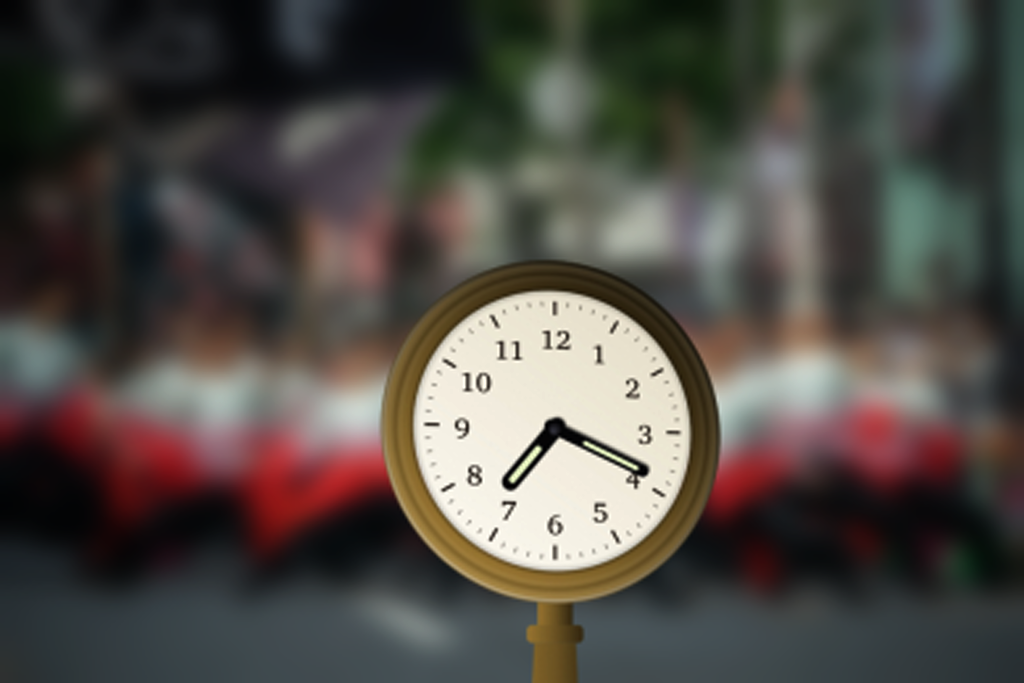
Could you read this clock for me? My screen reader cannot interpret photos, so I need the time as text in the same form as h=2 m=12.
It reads h=7 m=19
